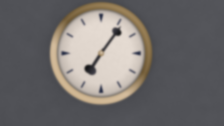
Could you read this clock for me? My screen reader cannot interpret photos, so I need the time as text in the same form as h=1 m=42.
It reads h=7 m=6
